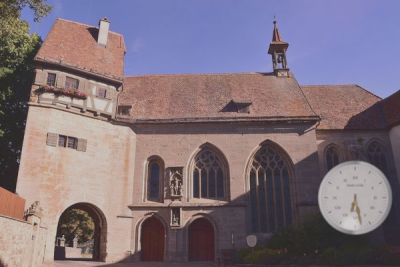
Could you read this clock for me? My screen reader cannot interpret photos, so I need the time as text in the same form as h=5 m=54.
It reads h=6 m=28
